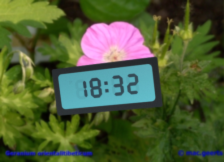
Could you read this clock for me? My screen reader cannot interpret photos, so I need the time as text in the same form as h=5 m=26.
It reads h=18 m=32
